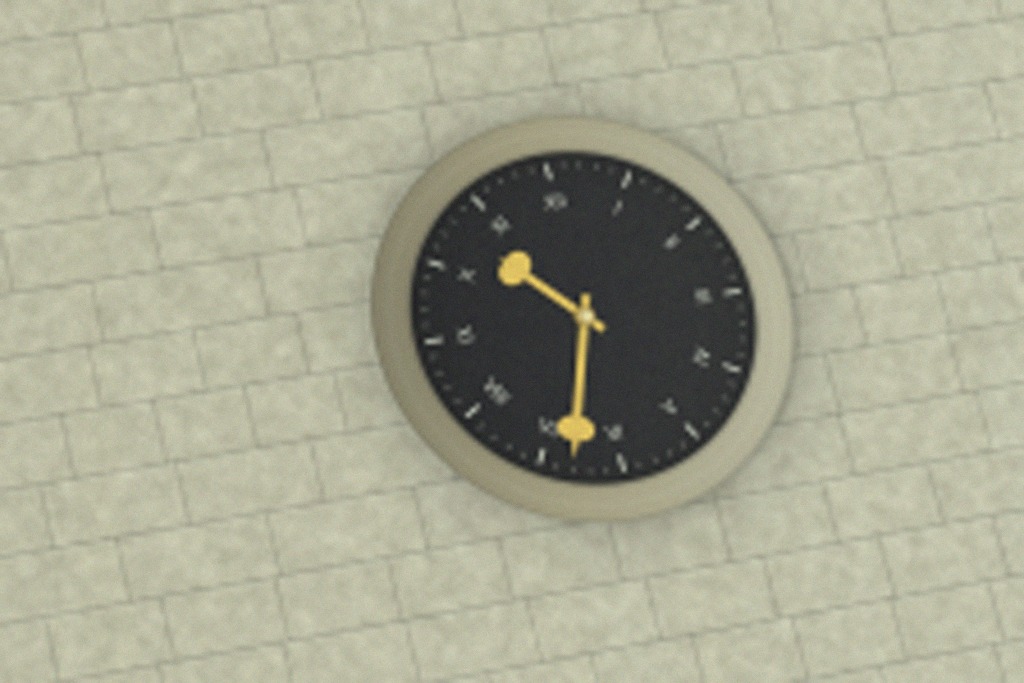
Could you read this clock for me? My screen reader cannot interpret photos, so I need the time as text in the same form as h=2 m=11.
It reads h=10 m=33
